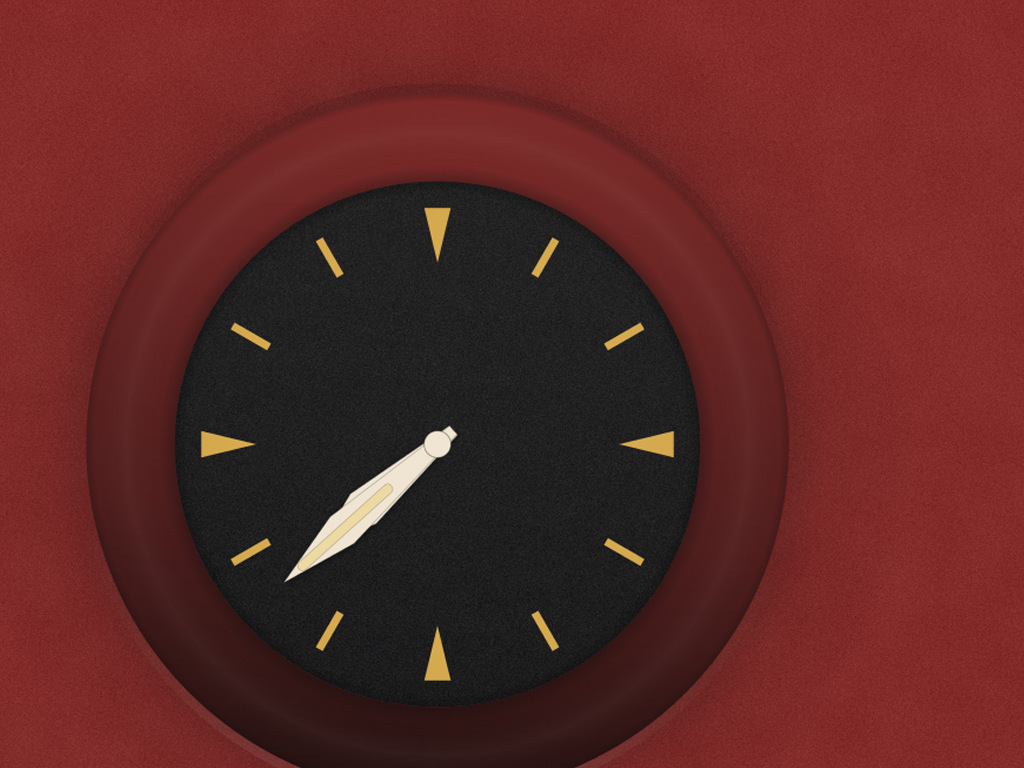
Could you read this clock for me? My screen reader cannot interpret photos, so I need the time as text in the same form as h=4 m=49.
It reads h=7 m=38
